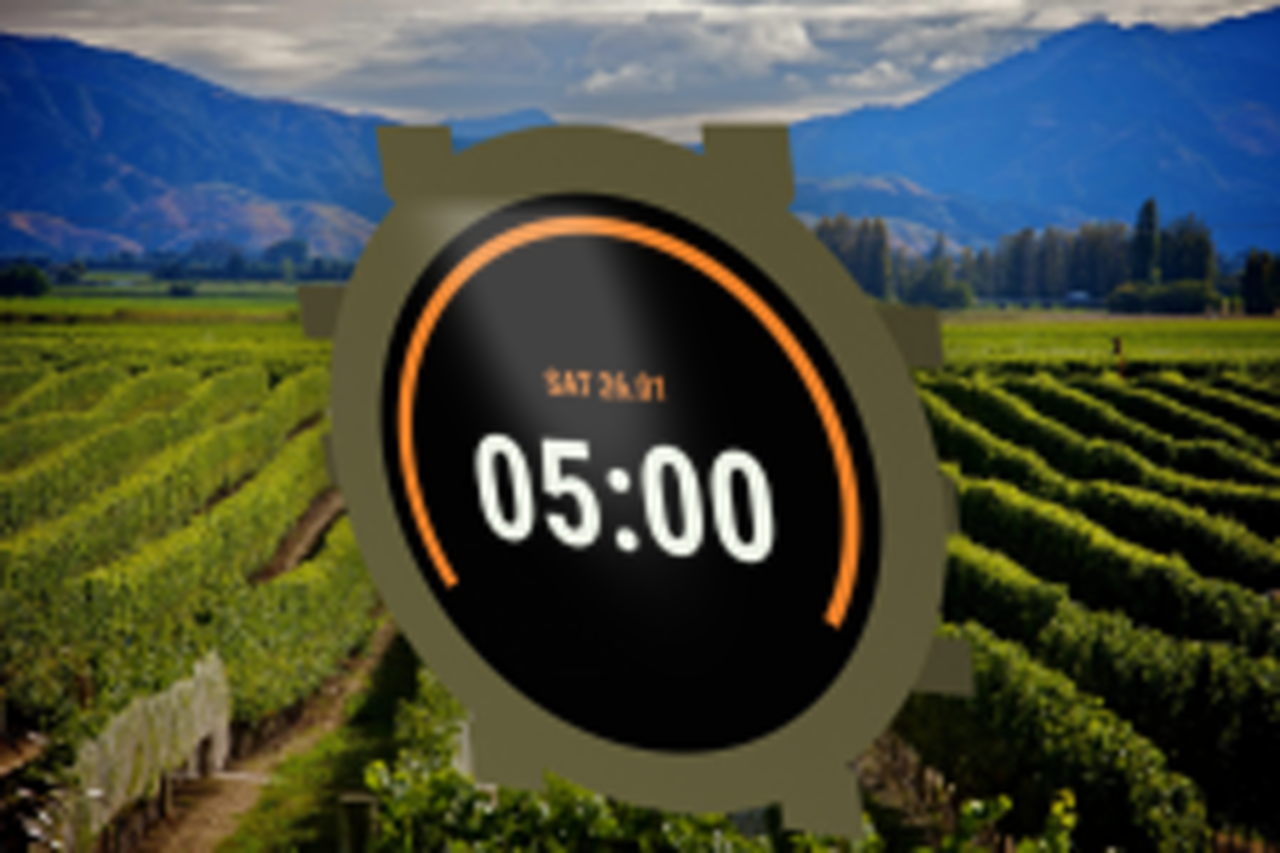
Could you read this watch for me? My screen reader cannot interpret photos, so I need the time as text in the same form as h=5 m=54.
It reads h=5 m=0
